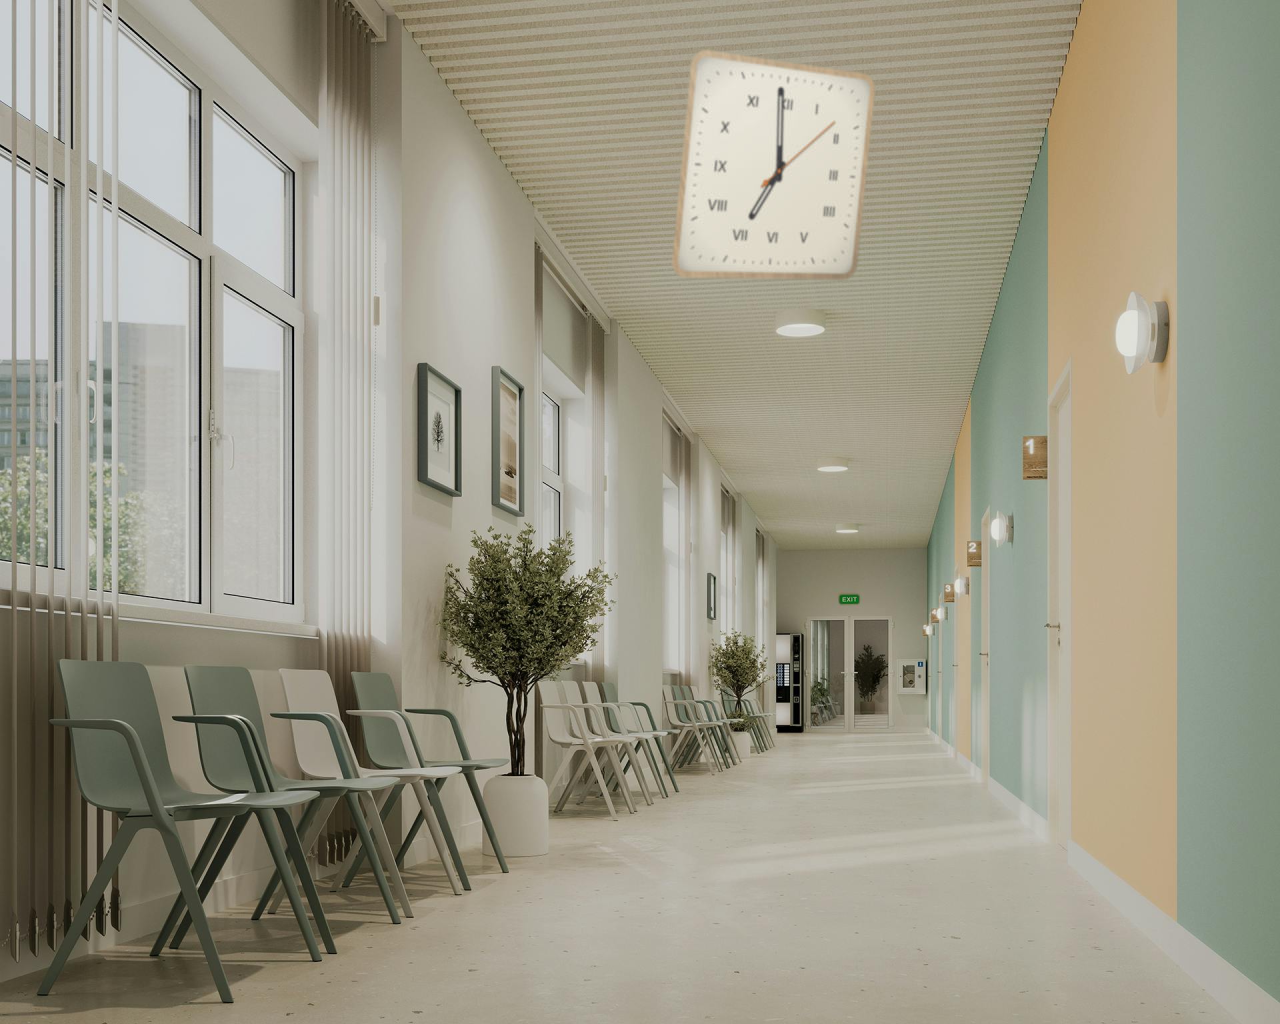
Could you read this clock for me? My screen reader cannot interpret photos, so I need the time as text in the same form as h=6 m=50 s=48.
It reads h=6 m=59 s=8
